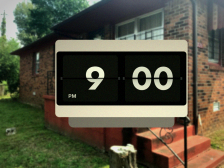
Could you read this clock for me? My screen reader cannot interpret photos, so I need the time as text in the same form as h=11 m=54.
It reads h=9 m=0
